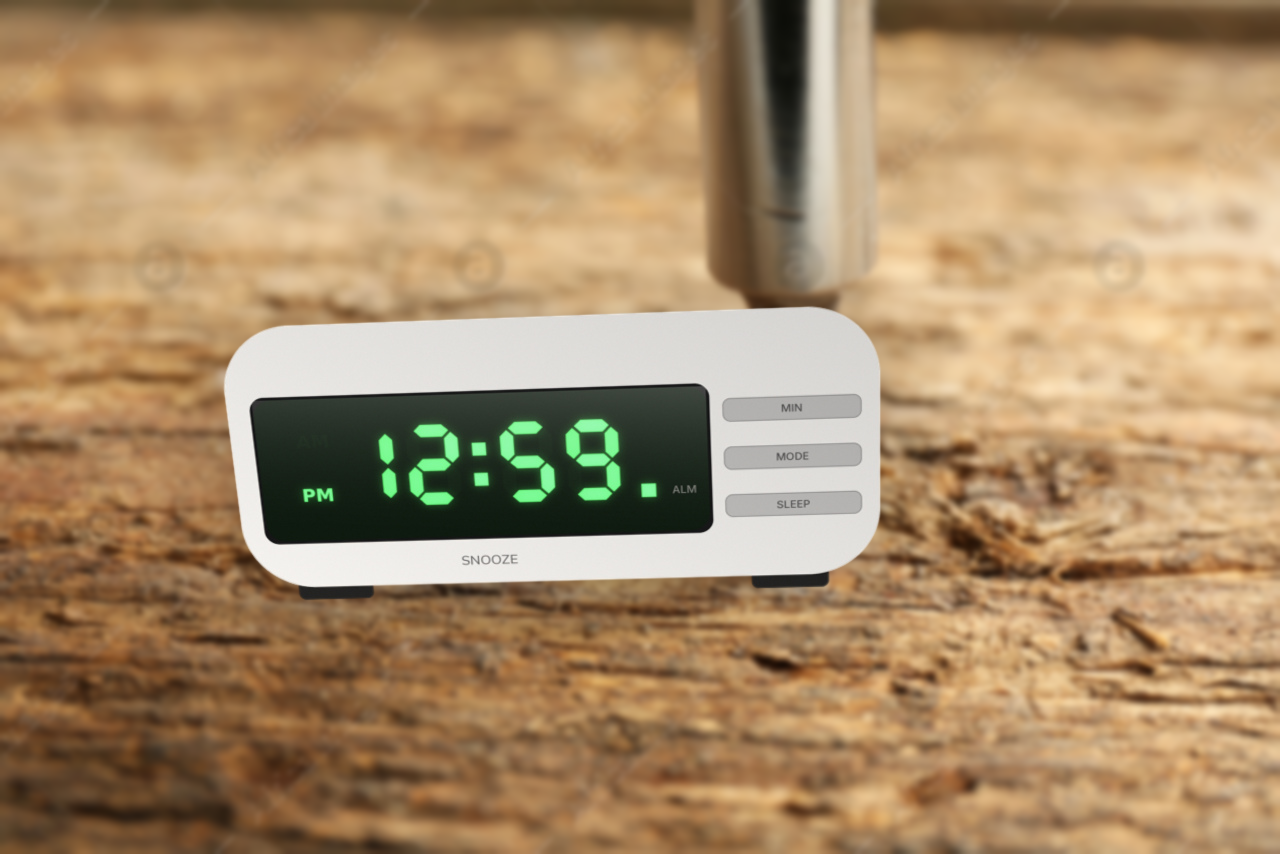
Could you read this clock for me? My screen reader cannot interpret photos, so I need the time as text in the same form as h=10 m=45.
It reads h=12 m=59
